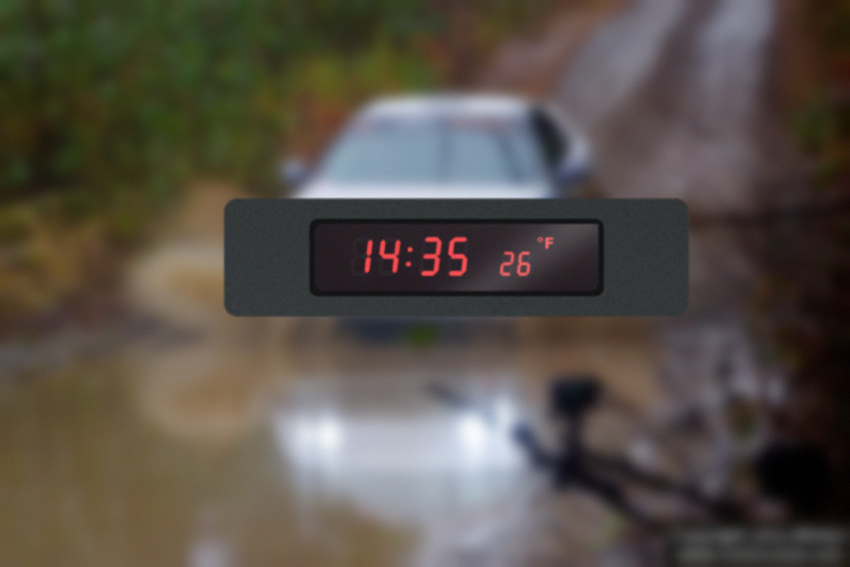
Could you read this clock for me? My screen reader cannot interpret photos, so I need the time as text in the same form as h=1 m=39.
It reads h=14 m=35
